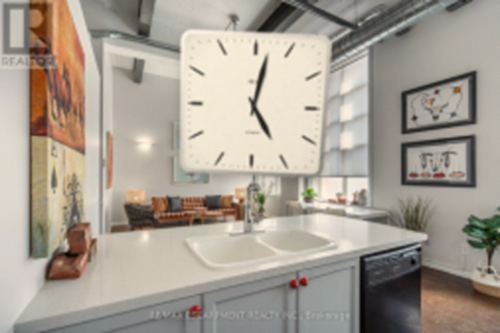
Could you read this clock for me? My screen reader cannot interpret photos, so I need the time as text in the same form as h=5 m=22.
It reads h=5 m=2
